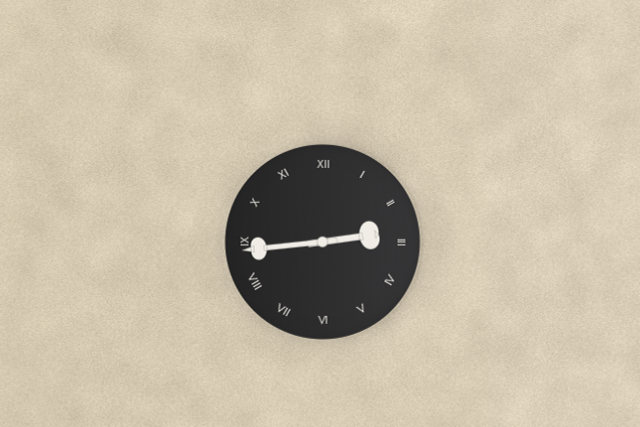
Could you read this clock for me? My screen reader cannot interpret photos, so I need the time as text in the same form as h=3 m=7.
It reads h=2 m=44
